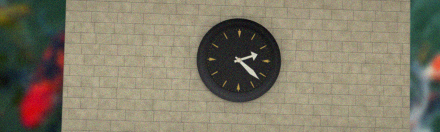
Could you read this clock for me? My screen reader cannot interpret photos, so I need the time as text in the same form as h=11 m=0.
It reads h=2 m=22
